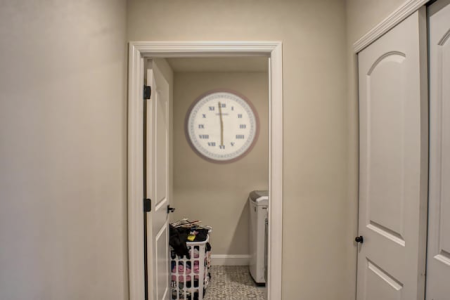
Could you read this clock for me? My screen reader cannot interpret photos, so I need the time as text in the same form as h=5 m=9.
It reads h=5 m=59
